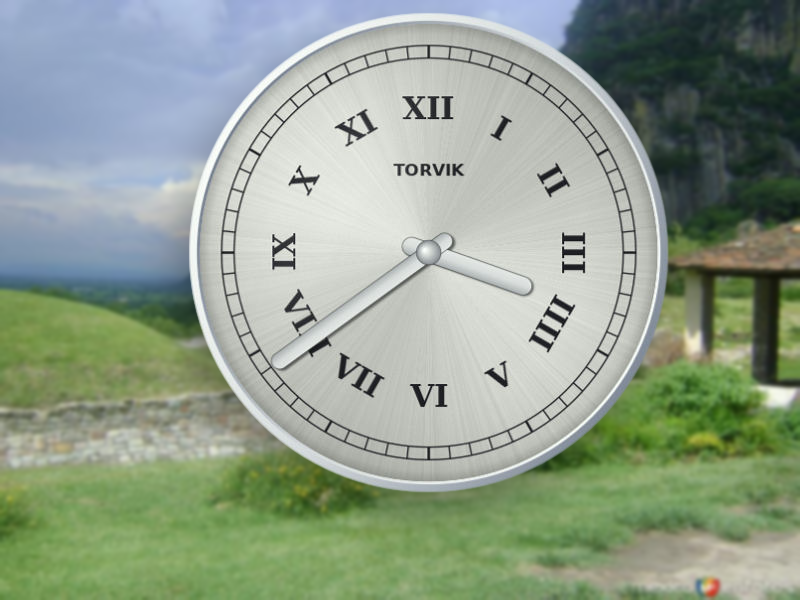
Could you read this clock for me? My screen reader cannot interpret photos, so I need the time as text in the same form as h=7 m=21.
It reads h=3 m=39
